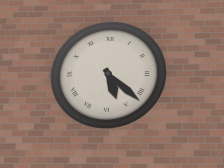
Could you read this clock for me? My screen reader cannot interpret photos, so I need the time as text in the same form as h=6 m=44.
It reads h=5 m=22
